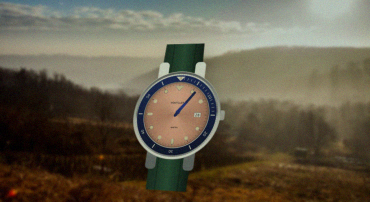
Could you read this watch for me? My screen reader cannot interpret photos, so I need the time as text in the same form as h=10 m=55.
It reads h=1 m=6
